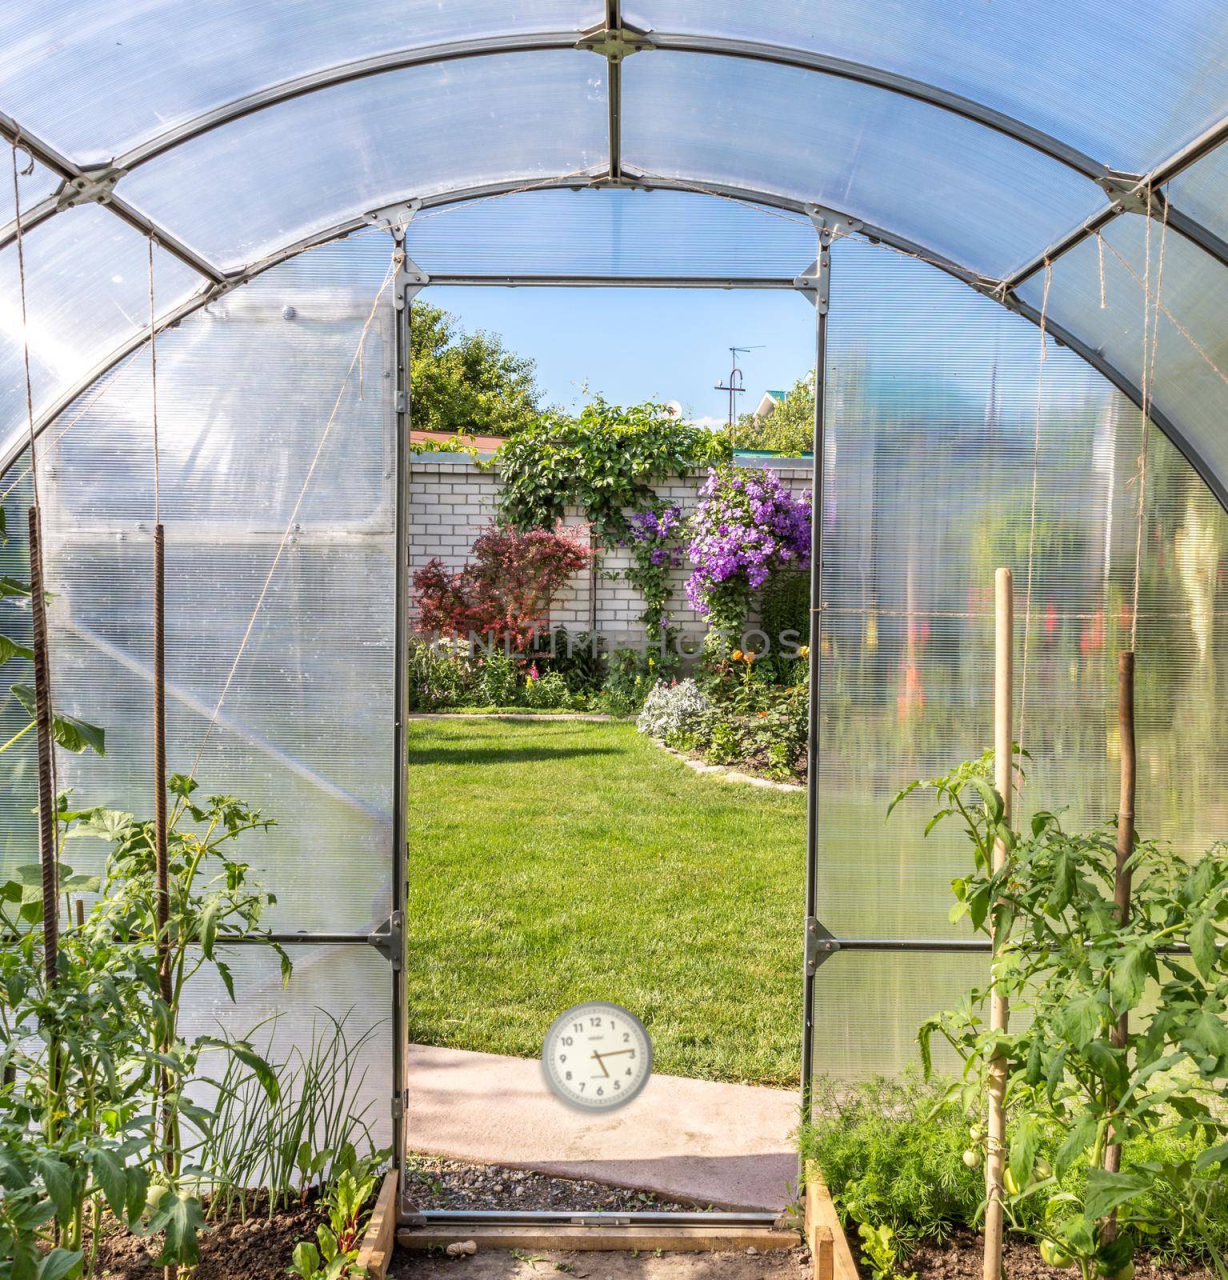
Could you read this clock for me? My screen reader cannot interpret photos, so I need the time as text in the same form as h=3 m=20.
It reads h=5 m=14
